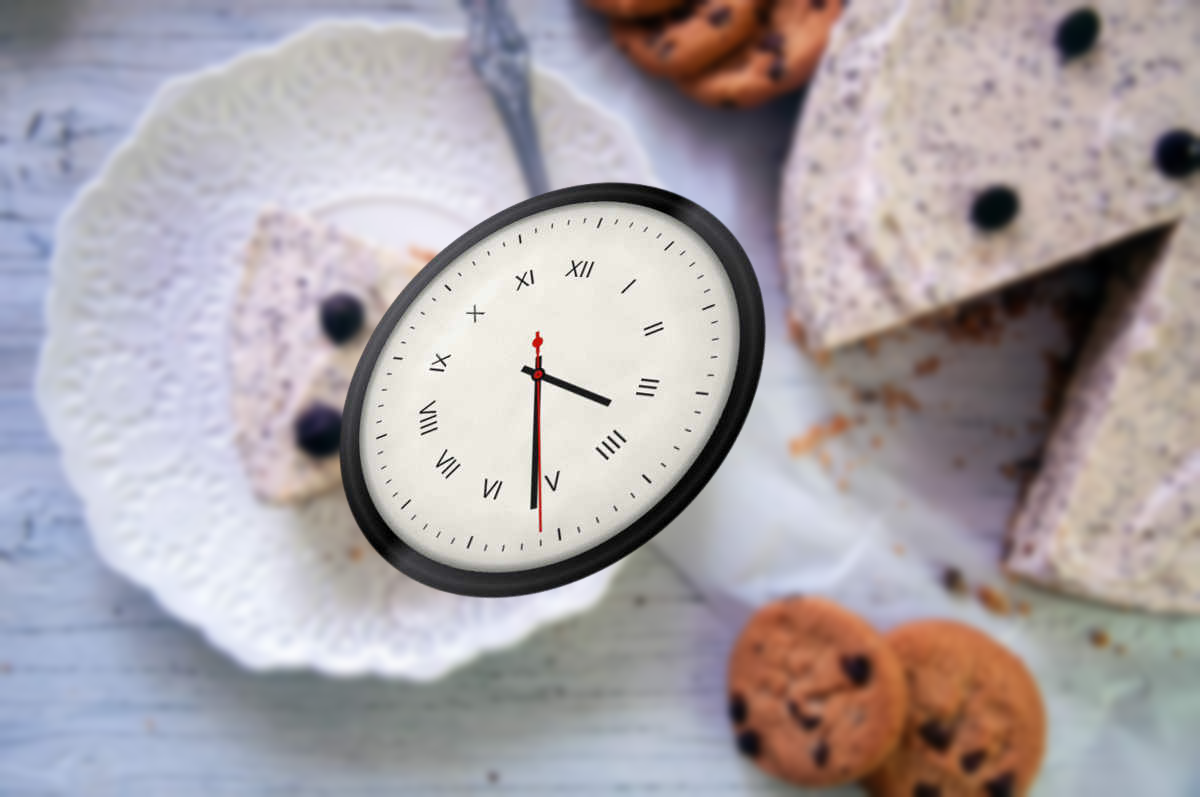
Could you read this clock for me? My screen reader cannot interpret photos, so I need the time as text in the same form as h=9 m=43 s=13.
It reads h=3 m=26 s=26
